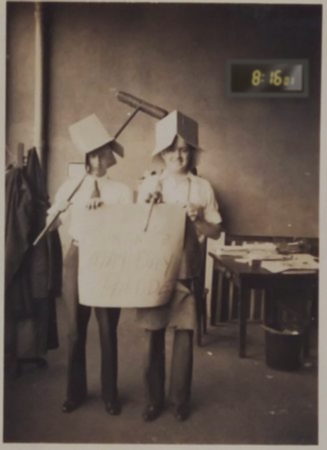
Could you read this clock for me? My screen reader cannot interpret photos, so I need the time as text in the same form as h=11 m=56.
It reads h=8 m=16
